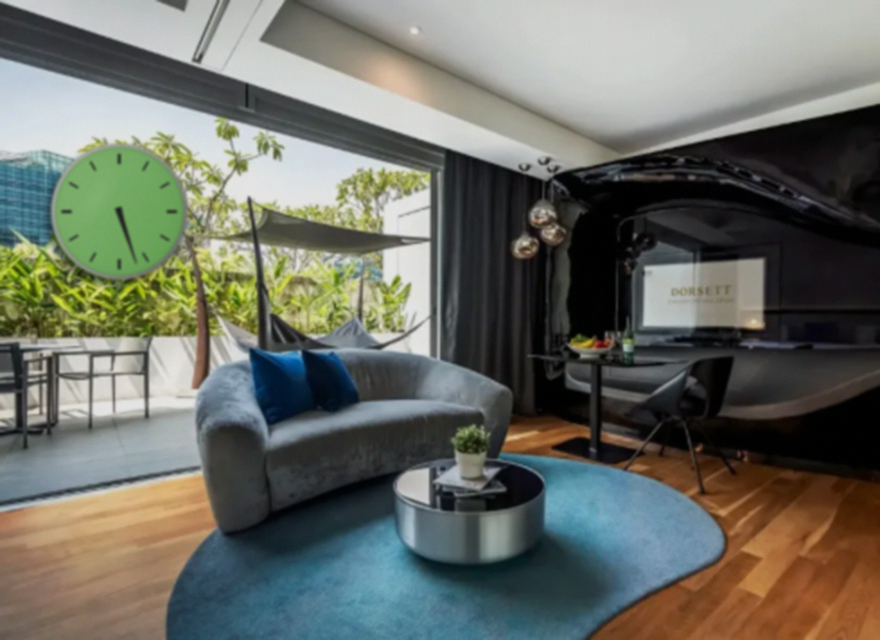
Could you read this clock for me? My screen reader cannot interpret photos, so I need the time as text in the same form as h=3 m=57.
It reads h=5 m=27
